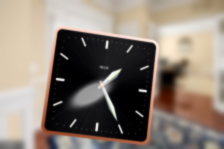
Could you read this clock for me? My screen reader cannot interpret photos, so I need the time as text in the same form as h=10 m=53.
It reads h=1 m=25
